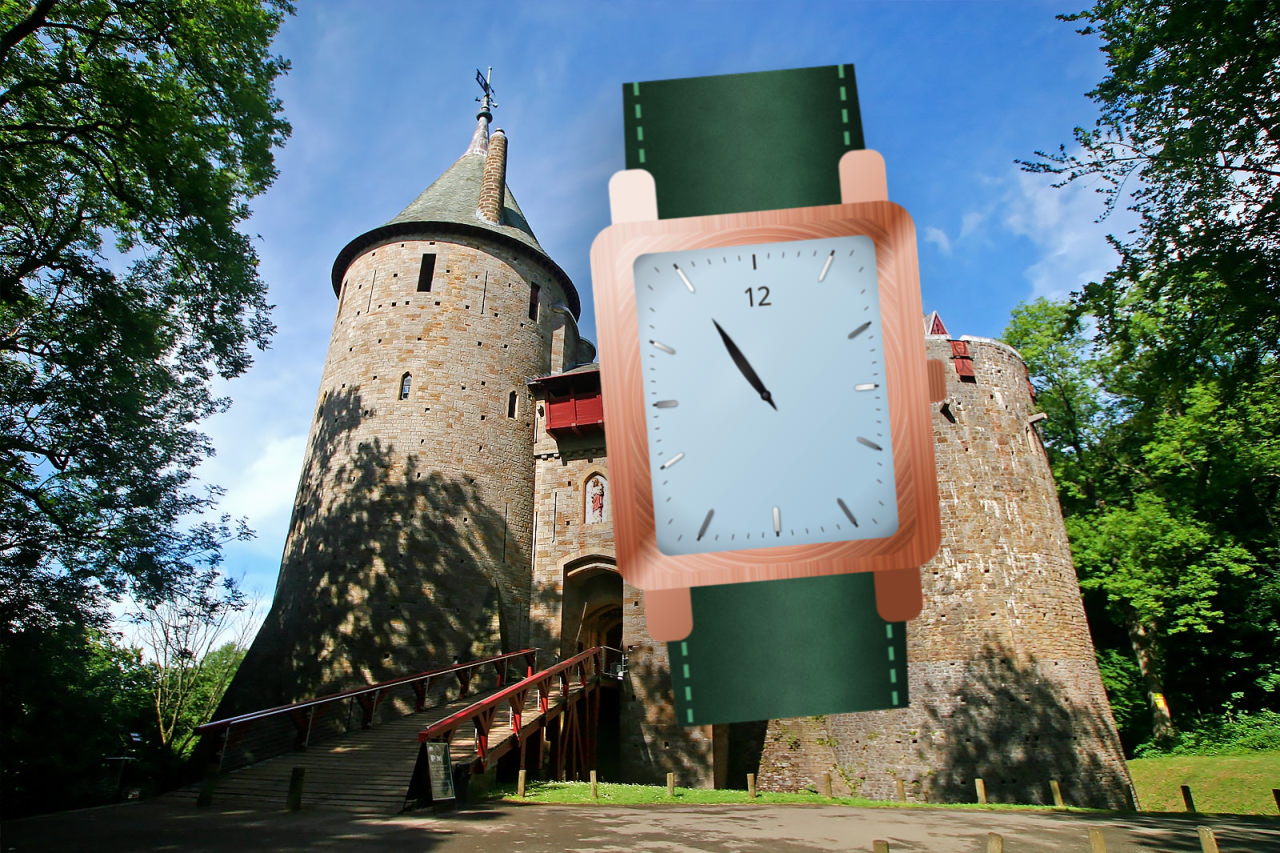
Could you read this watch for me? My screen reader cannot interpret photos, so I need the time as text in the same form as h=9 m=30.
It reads h=10 m=55
